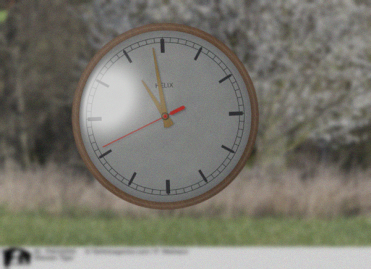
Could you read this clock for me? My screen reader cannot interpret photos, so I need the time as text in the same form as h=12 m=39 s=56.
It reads h=10 m=58 s=41
